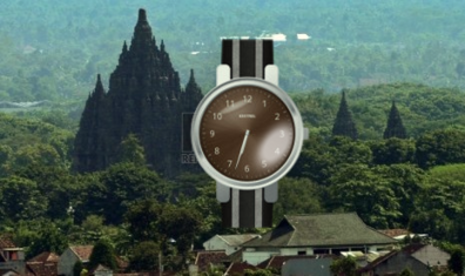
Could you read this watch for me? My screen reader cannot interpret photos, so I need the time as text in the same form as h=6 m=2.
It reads h=6 m=33
